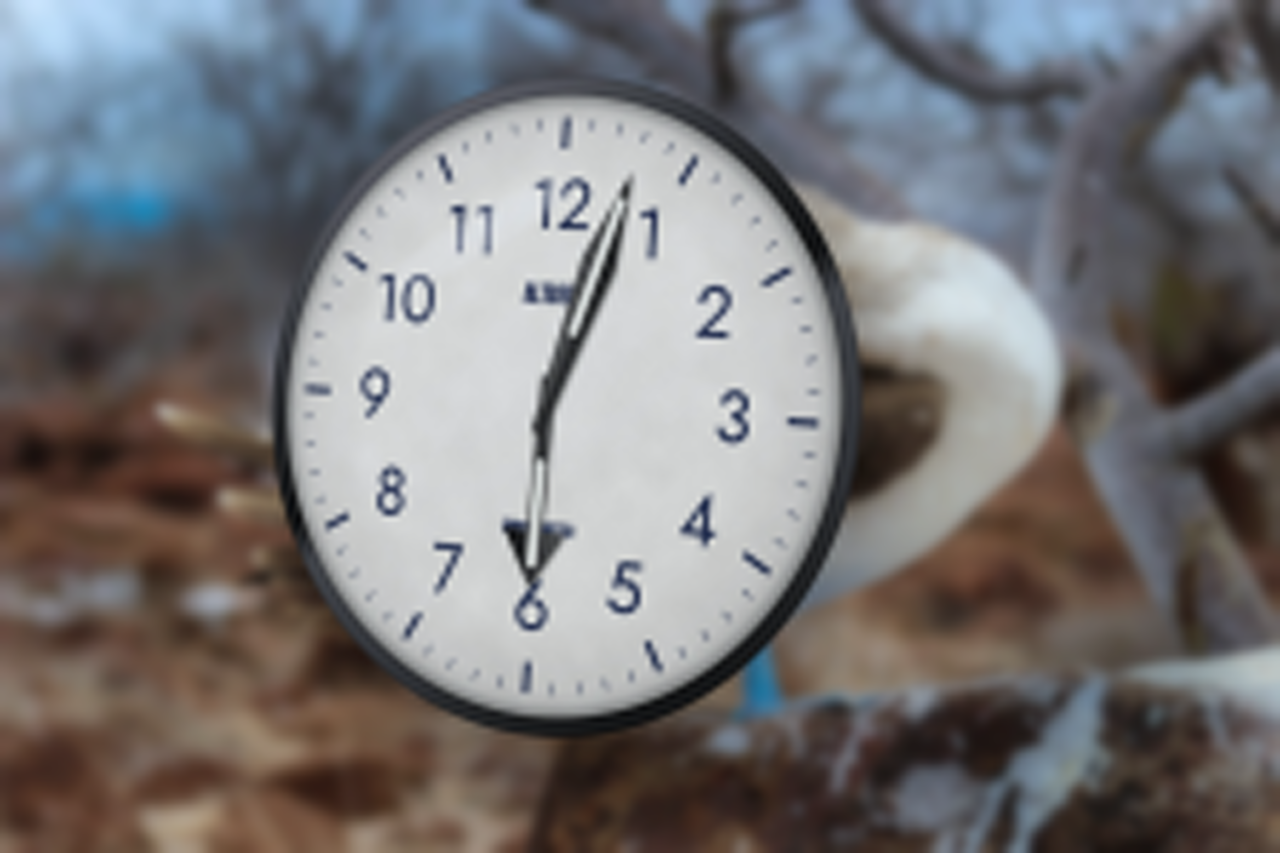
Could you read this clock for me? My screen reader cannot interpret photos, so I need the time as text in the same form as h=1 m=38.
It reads h=6 m=3
